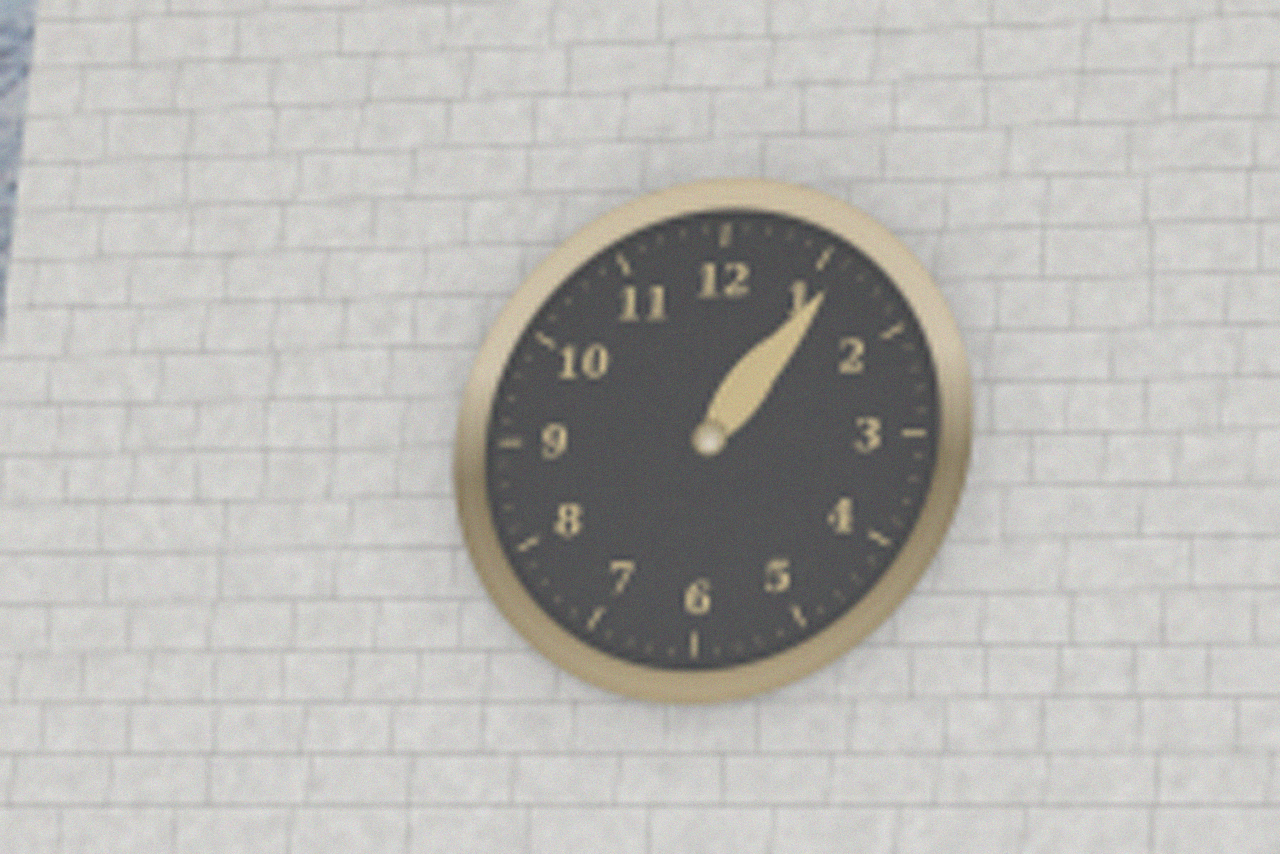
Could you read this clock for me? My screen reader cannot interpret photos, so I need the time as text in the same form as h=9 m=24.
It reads h=1 m=6
